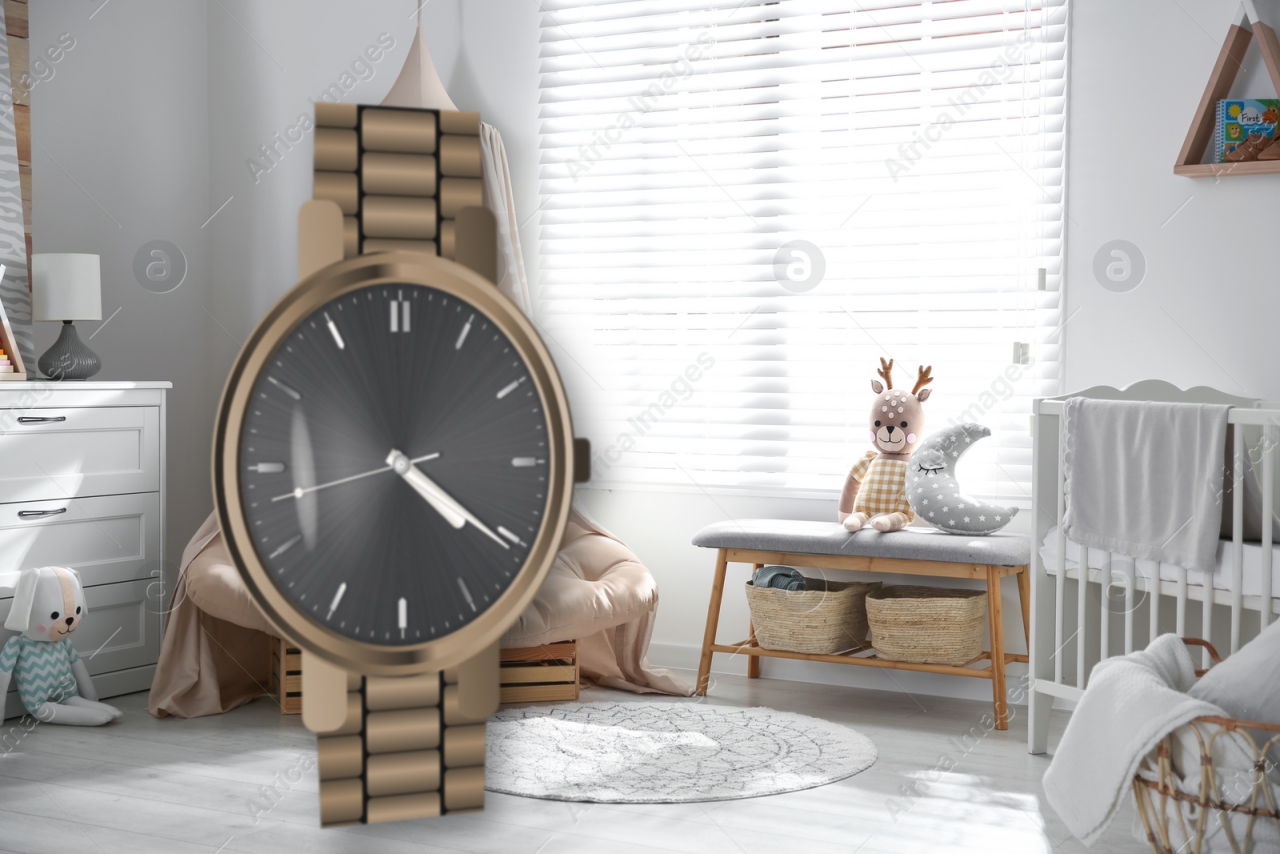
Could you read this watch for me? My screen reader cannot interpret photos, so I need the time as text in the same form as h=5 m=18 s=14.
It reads h=4 m=20 s=43
